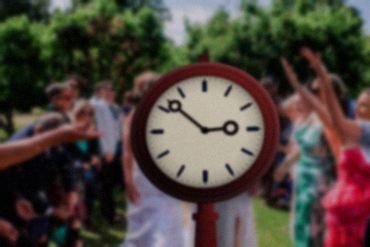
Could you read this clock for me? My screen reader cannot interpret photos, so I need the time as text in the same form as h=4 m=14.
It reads h=2 m=52
